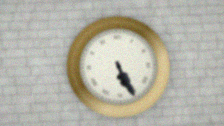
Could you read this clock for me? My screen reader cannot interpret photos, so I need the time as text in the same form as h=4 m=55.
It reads h=5 m=26
